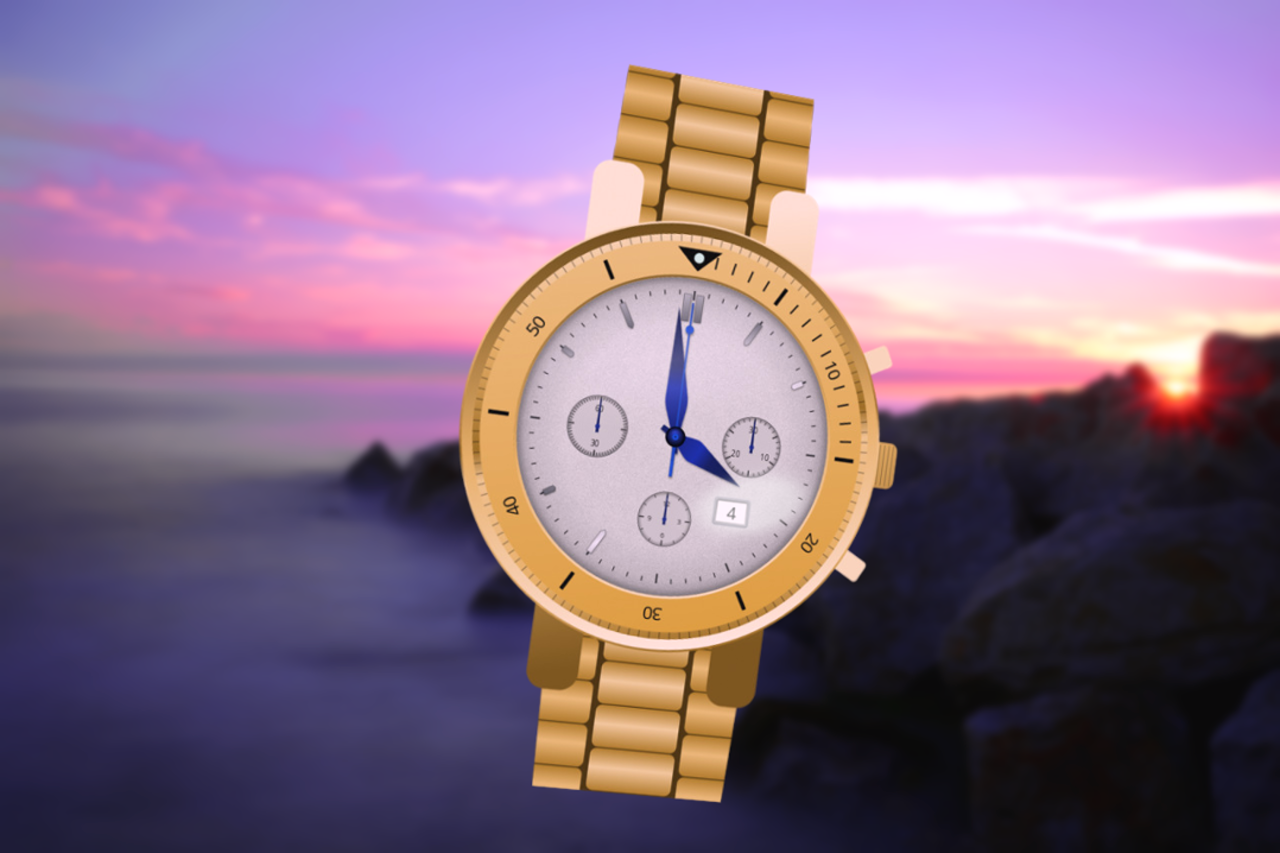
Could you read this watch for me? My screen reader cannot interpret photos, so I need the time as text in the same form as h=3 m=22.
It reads h=3 m=59
